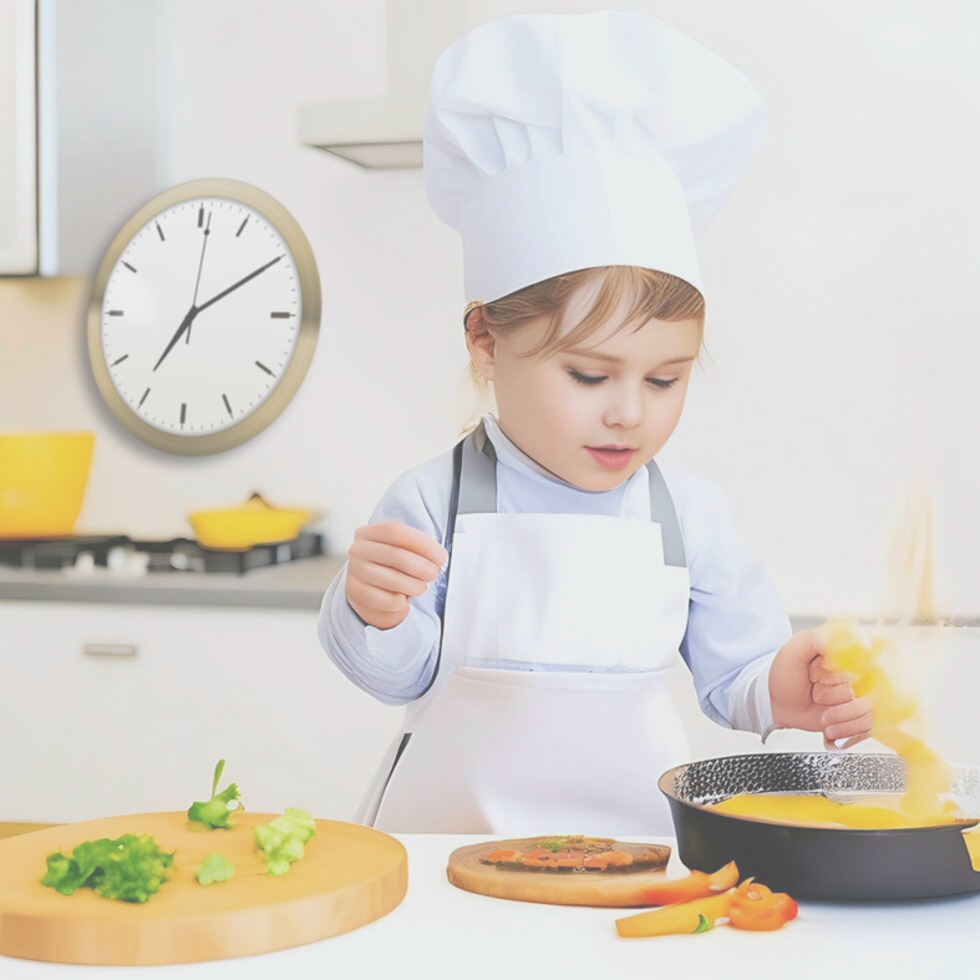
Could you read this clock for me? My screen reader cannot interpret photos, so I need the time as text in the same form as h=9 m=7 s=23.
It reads h=7 m=10 s=1
